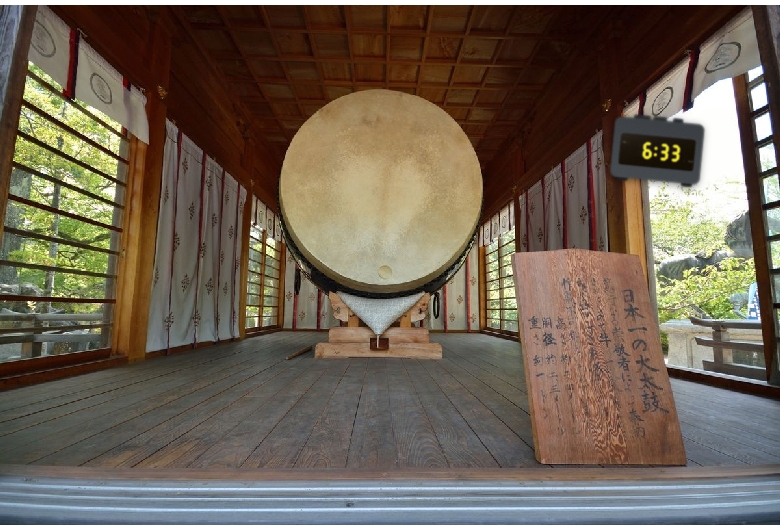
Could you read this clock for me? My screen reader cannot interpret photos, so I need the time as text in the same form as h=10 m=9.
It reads h=6 m=33
